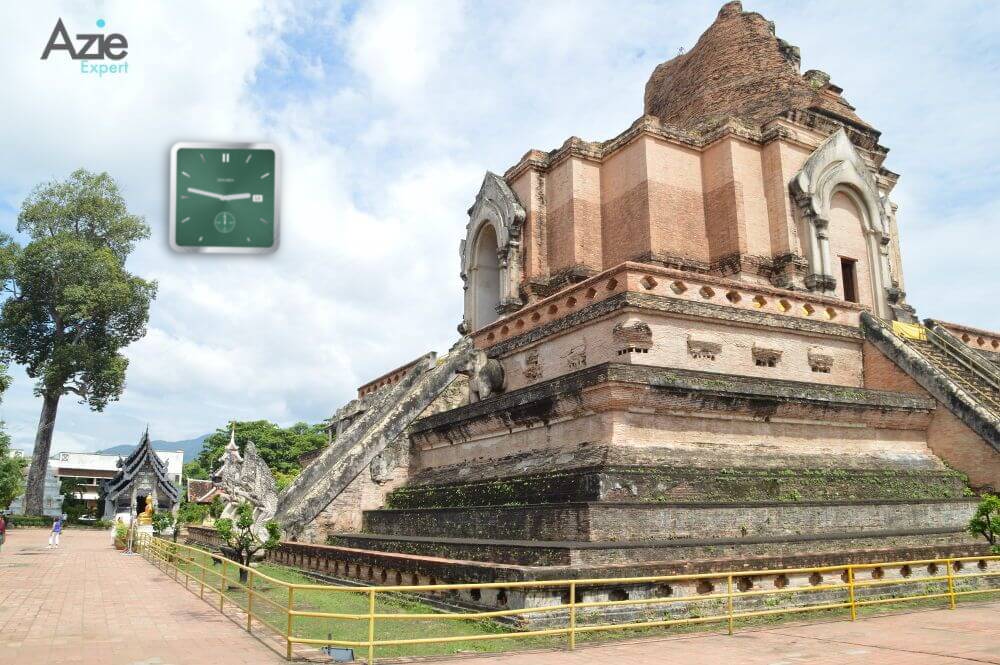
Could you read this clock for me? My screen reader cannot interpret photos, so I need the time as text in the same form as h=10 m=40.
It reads h=2 m=47
